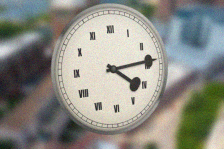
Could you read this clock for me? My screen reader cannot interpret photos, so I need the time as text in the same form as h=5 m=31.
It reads h=4 m=14
